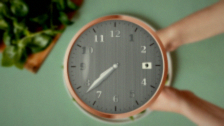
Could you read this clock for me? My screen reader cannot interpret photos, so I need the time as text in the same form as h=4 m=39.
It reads h=7 m=38
